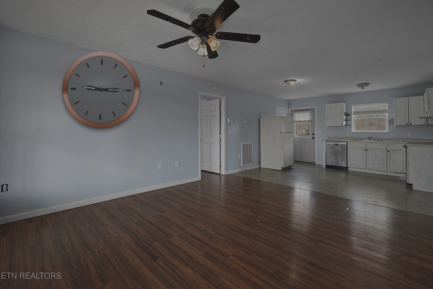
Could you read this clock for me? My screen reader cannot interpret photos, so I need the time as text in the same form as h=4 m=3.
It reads h=9 m=15
